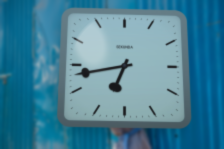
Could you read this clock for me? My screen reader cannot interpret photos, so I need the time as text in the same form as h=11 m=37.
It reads h=6 m=43
